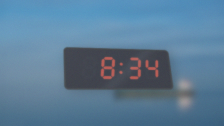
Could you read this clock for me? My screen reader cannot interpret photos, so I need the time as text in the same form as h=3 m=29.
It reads h=8 m=34
